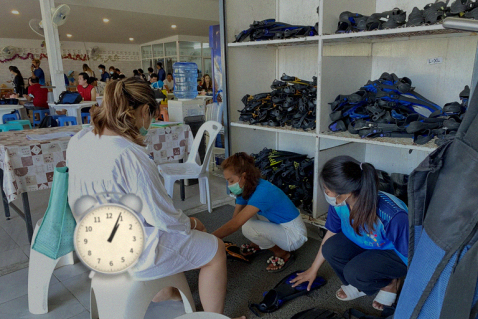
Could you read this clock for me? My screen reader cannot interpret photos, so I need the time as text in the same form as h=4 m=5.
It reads h=1 m=4
